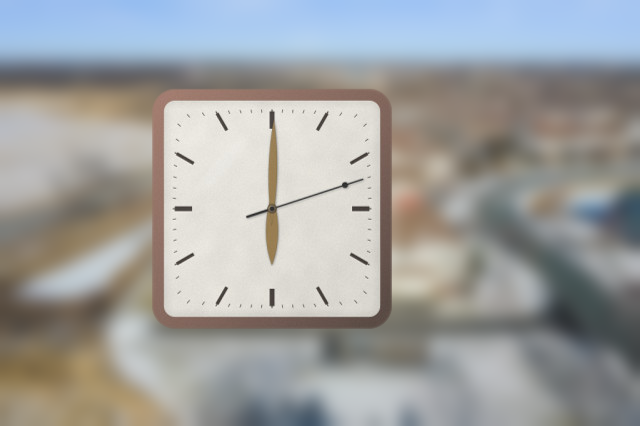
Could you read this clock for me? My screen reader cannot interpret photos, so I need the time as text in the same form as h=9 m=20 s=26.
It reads h=6 m=0 s=12
